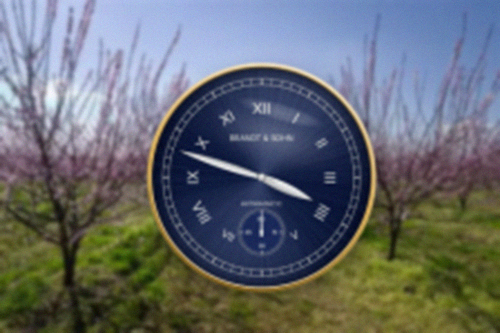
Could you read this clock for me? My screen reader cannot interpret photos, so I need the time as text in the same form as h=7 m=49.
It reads h=3 m=48
